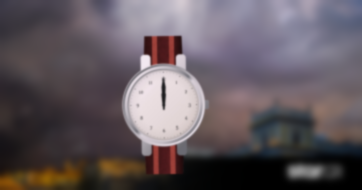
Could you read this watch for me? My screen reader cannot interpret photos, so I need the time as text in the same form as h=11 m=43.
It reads h=12 m=0
